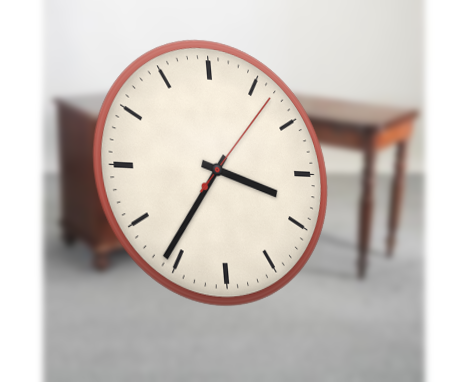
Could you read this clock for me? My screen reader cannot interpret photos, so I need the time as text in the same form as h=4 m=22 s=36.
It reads h=3 m=36 s=7
